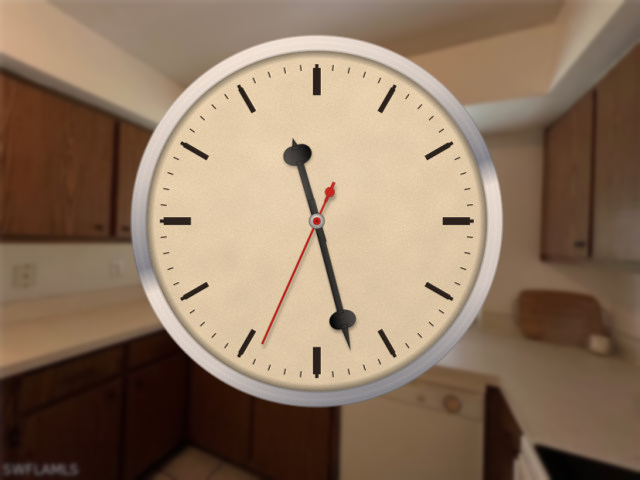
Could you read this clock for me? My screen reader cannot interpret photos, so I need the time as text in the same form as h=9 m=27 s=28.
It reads h=11 m=27 s=34
